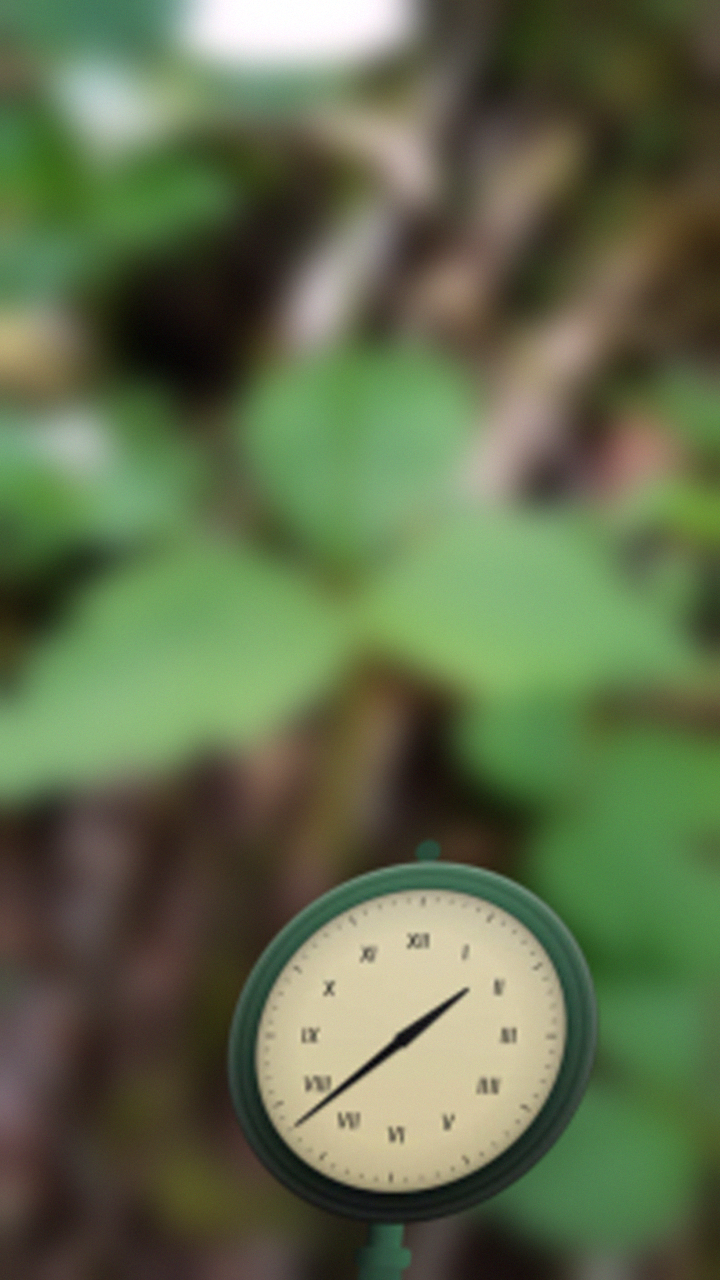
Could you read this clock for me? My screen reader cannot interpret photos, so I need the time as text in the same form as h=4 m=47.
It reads h=1 m=38
